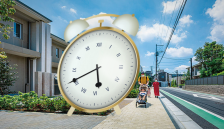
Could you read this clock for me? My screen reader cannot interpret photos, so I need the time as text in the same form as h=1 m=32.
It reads h=5 m=41
